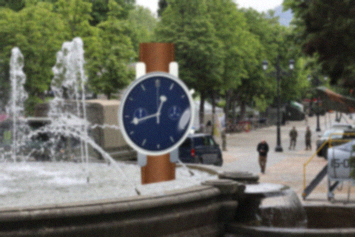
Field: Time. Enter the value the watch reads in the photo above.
12:43
